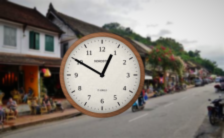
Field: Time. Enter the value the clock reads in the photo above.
12:50
